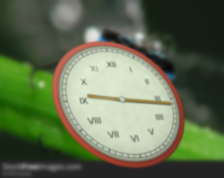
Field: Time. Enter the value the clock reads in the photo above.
9:16
